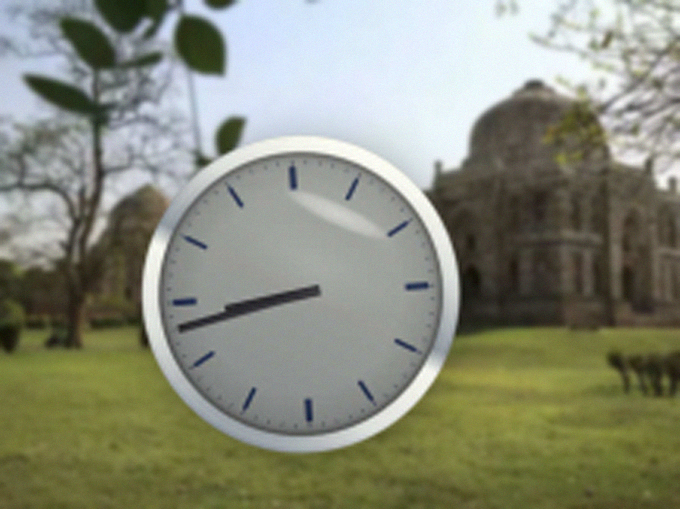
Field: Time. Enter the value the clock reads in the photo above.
8:43
